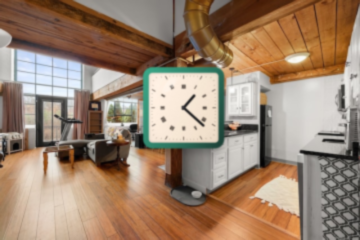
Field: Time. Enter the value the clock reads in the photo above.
1:22
